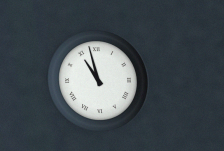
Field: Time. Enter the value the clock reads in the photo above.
10:58
